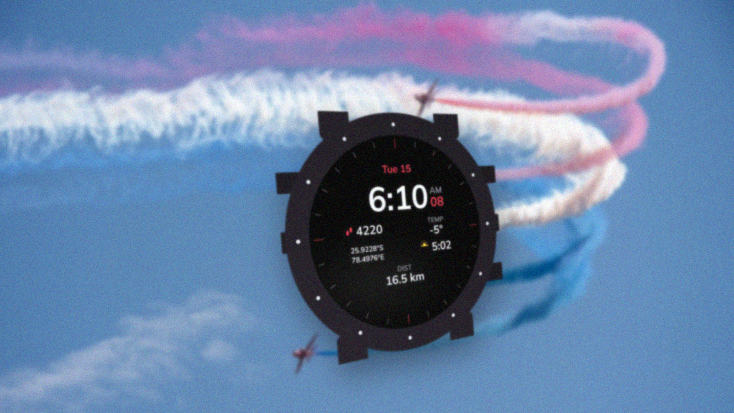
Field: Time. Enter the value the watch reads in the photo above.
6:10:08
